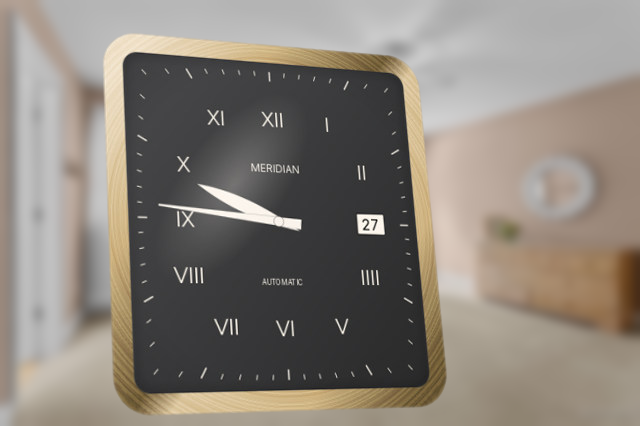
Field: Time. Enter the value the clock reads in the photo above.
9:46
